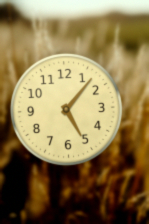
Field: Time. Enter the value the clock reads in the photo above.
5:07
